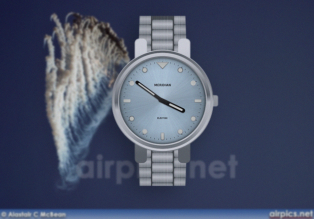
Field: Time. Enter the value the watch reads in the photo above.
3:51
